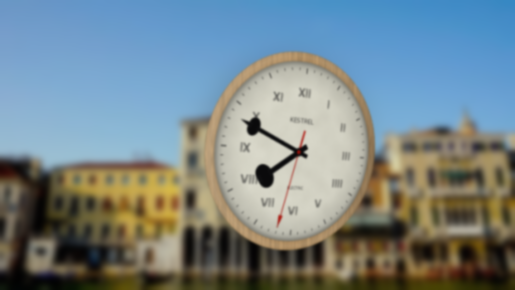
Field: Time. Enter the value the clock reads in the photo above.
7:48:32
